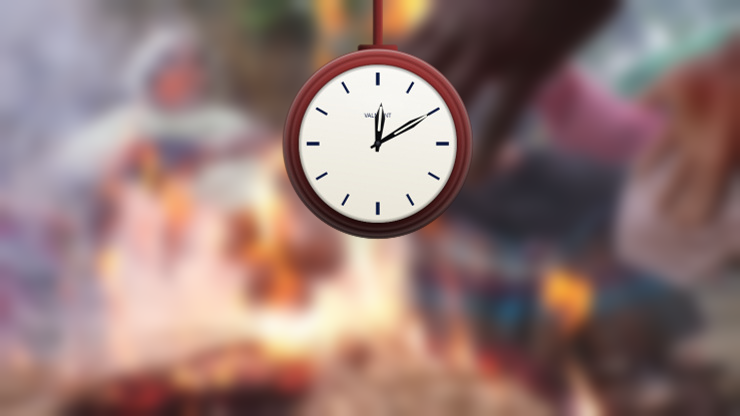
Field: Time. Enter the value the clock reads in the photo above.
12:10
